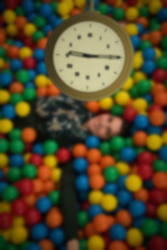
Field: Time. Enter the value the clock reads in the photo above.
9:15
